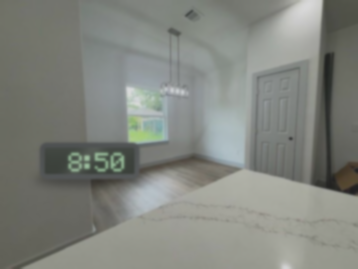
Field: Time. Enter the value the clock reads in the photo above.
8:50
